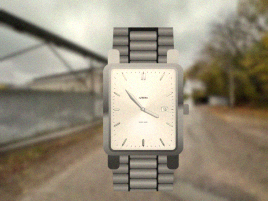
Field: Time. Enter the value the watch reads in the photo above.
3:53
